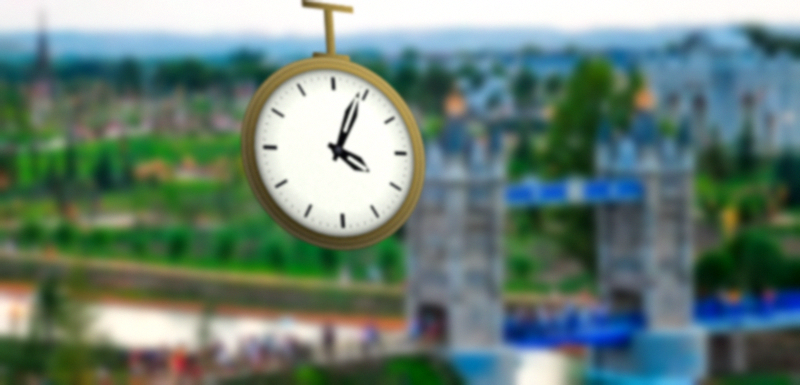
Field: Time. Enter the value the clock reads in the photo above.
4:04
